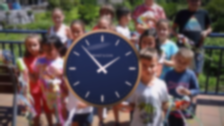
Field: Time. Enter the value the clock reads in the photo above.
1:53
